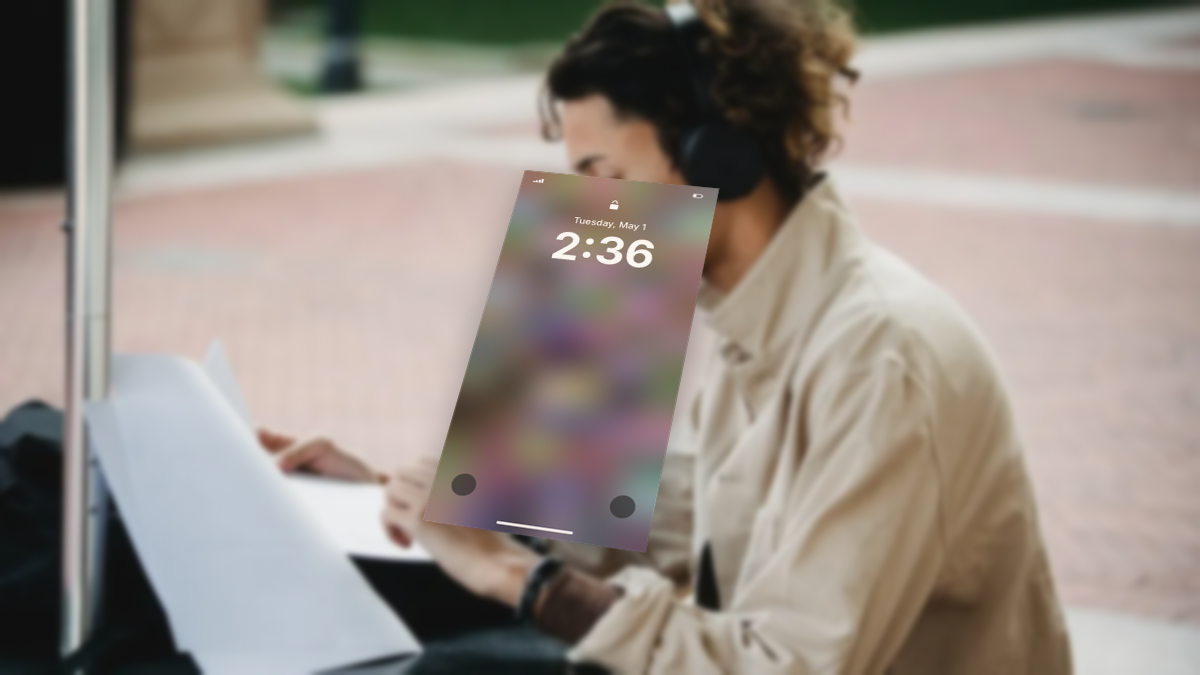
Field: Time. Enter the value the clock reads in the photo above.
2:36
